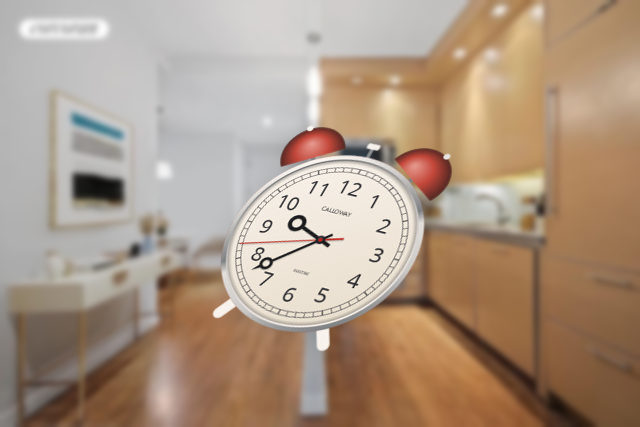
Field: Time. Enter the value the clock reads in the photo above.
9:37:42
